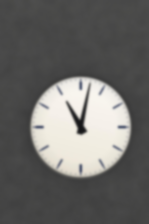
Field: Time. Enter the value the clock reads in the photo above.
11:02
